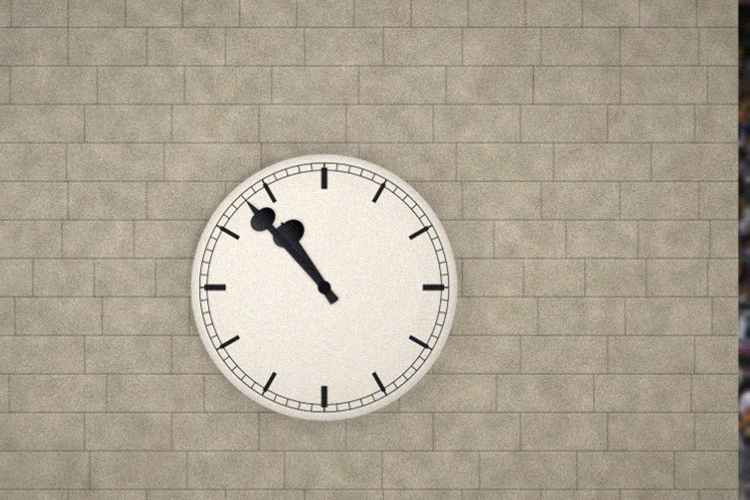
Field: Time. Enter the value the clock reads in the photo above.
10:53
